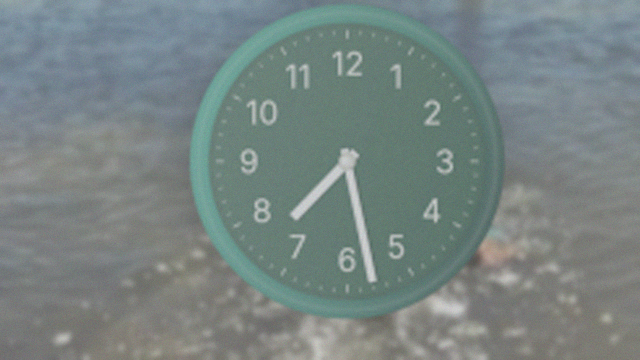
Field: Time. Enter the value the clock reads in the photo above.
7:28
